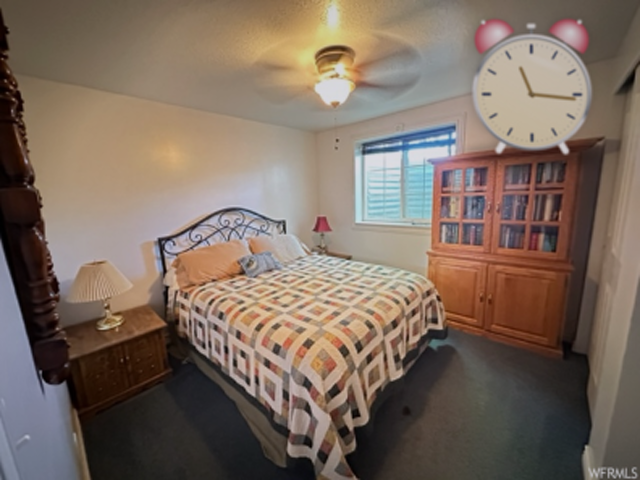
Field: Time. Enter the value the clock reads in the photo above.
11:16
